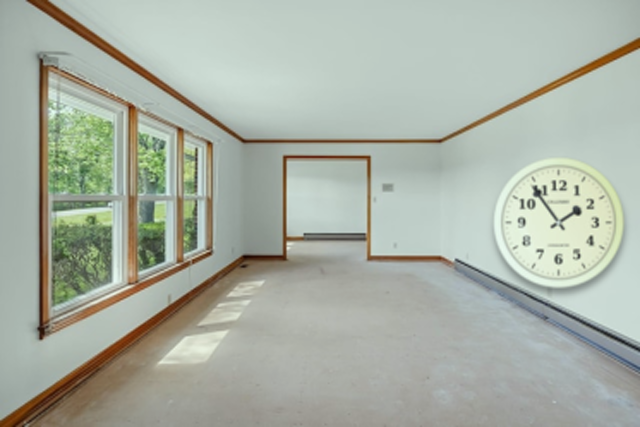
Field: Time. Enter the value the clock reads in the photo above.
1:54
